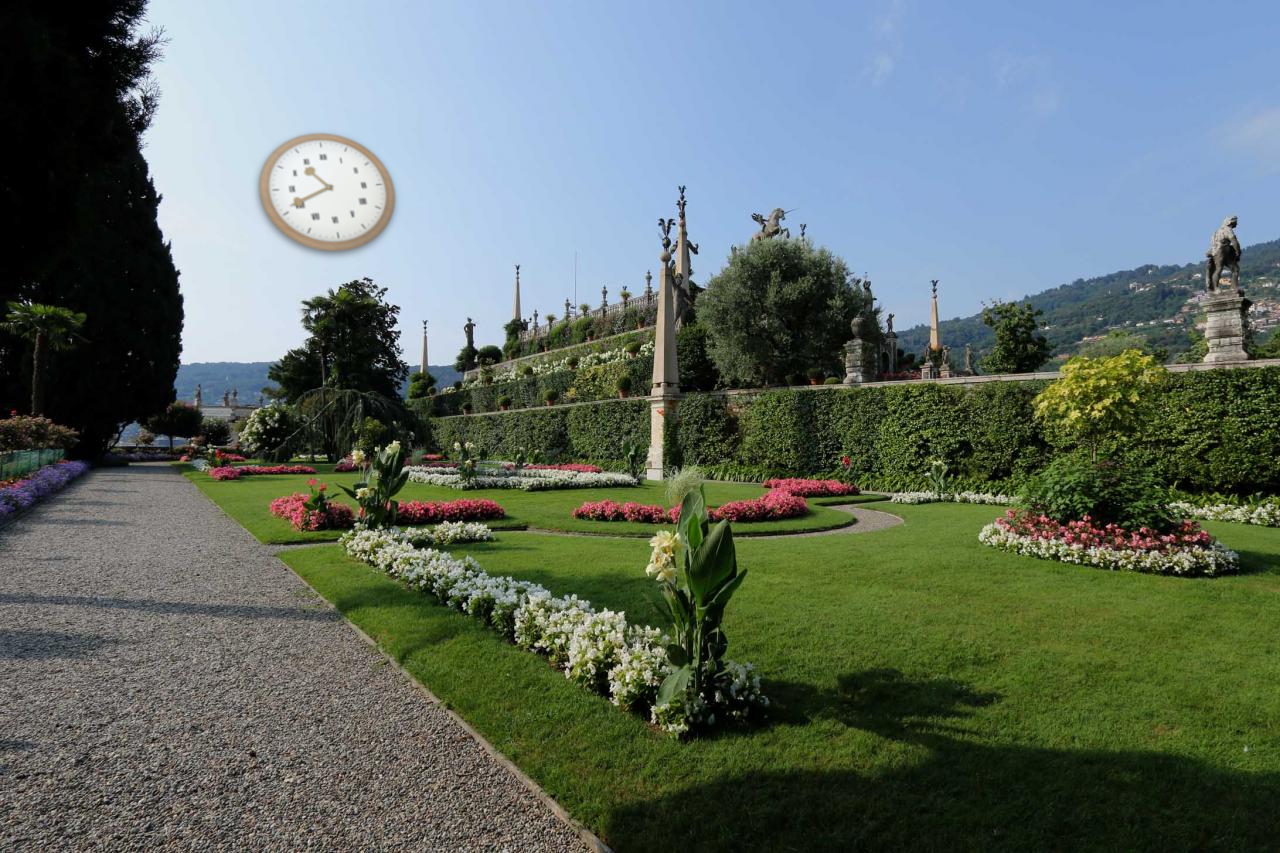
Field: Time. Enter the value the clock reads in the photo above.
10:41
